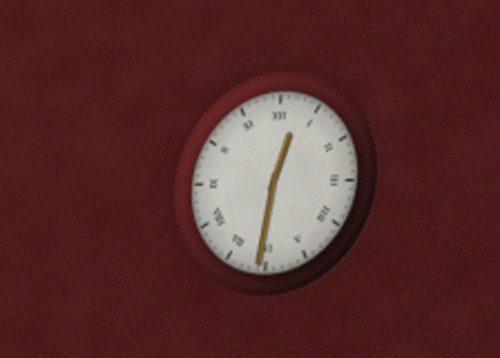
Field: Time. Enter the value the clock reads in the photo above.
12:31
